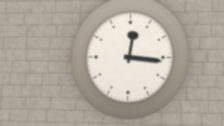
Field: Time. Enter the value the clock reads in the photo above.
12:16
